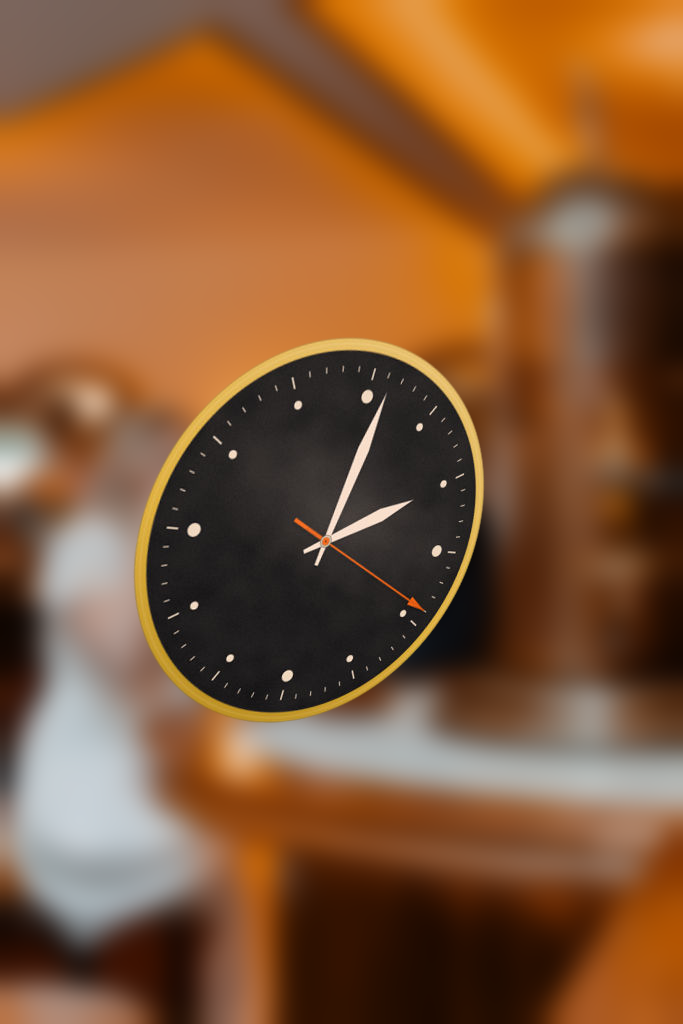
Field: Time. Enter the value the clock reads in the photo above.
2:01:19
